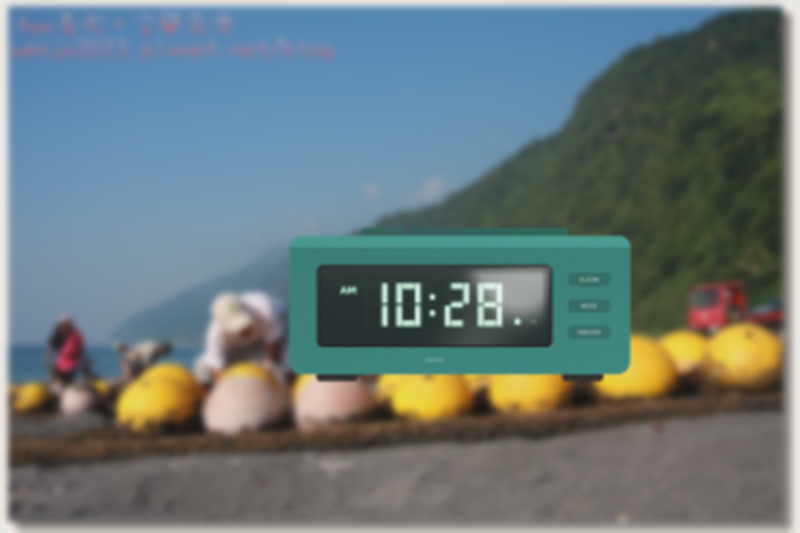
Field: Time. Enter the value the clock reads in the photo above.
10:28
